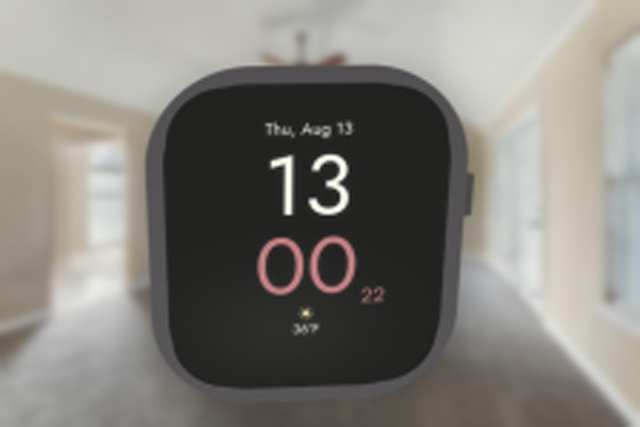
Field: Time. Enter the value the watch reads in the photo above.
13:00:22
